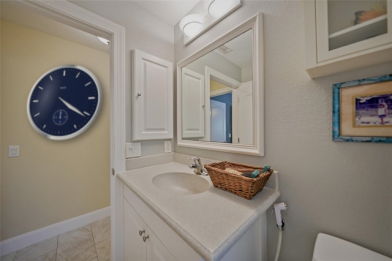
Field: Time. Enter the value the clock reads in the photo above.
4:21
